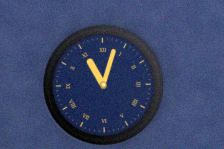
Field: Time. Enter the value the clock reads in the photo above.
11:03
